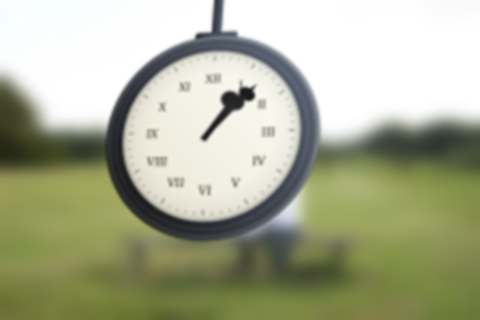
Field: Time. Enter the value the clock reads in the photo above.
1:07
